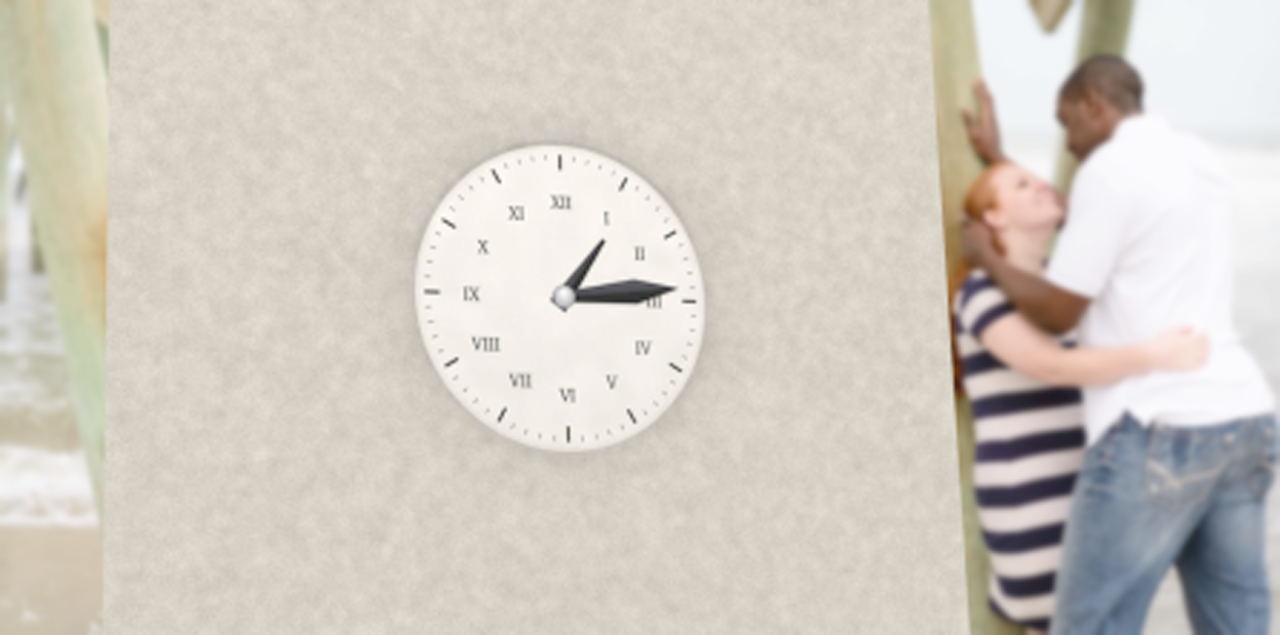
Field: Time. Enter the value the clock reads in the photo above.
1:14
